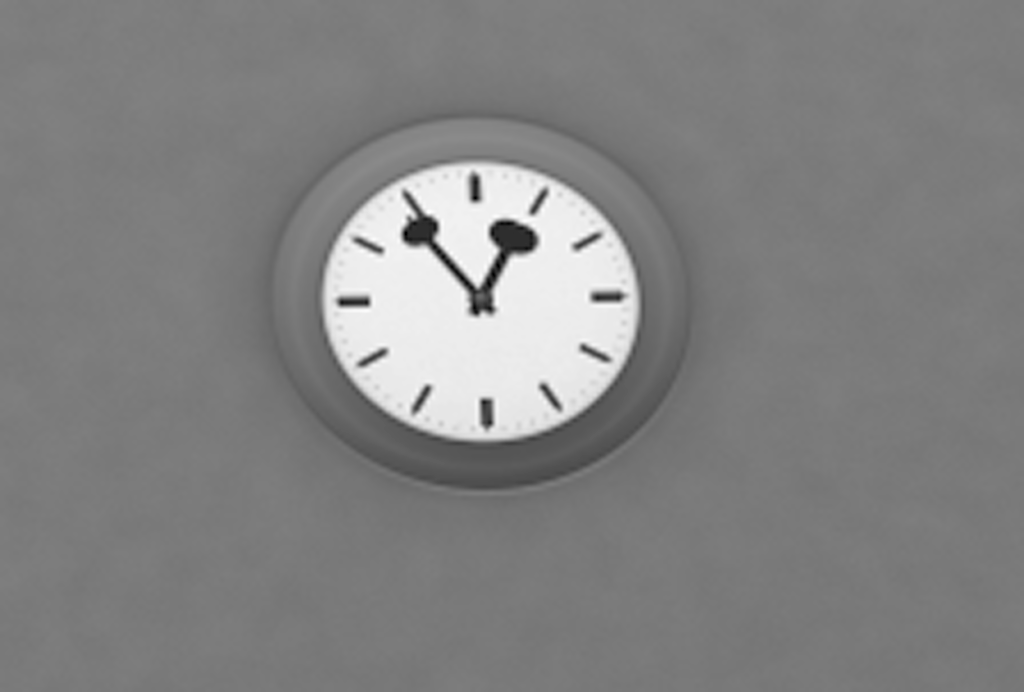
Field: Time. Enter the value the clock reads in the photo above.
12:54
